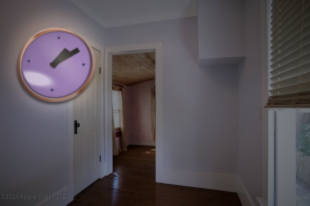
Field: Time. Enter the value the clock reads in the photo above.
1:09
